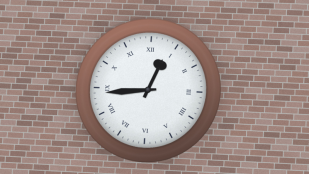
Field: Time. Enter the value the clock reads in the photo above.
12:44
